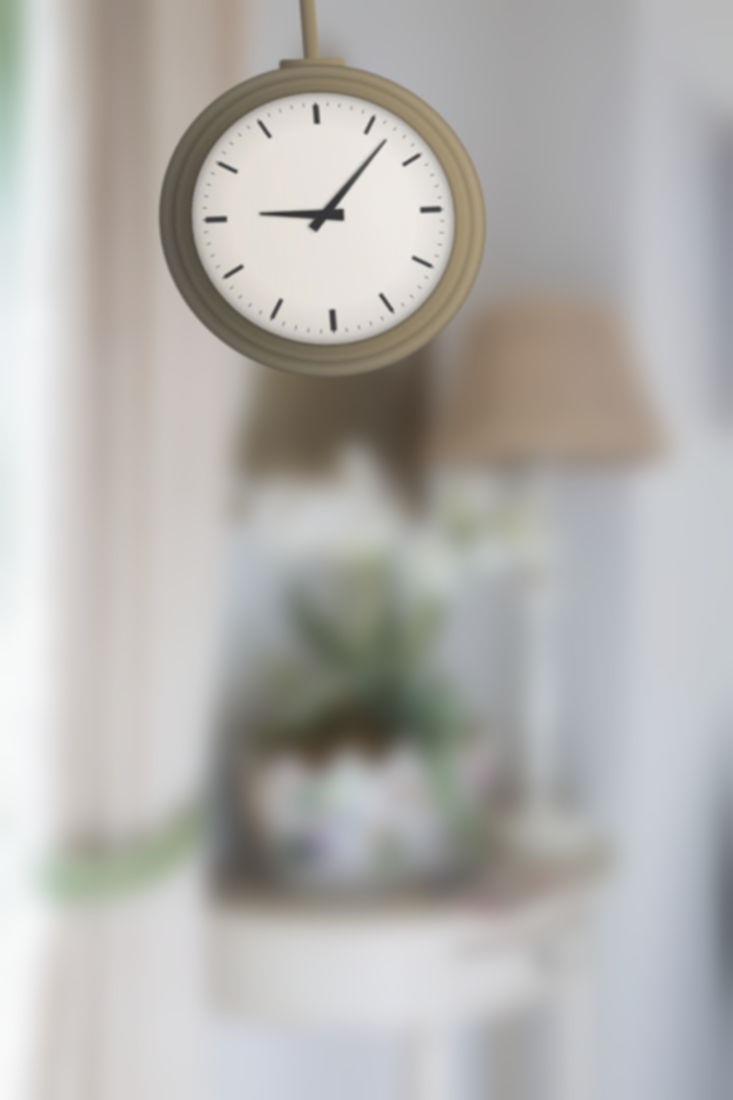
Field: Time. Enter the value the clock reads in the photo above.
9:07
